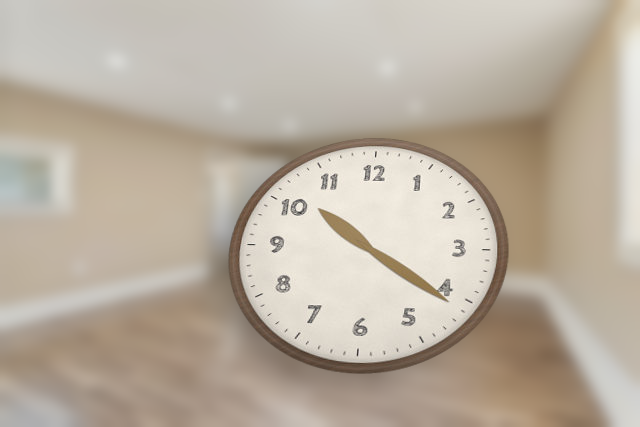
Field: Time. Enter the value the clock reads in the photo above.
10:21
